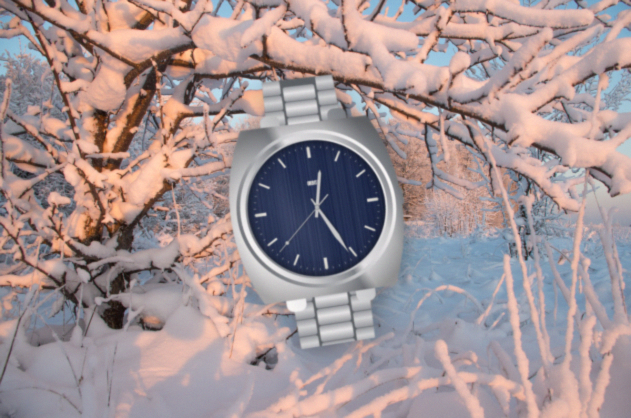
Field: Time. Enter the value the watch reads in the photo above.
12:25:38
